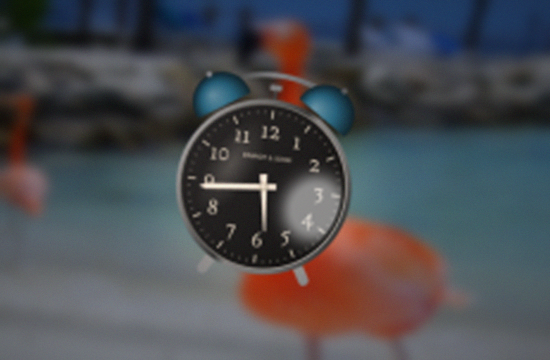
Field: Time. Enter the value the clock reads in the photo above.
5:44
